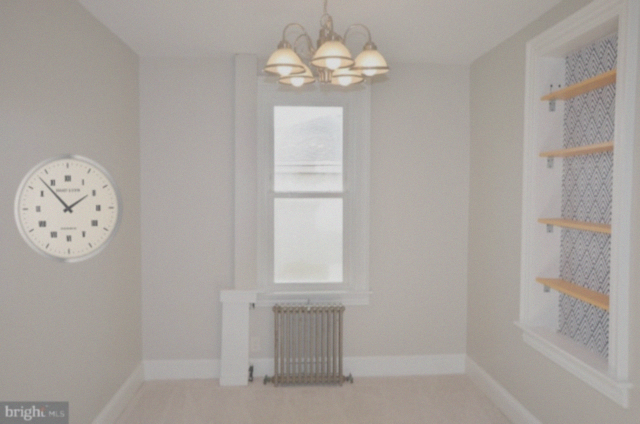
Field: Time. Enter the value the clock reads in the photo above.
1:53
